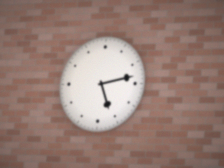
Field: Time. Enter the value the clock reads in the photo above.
5:13
